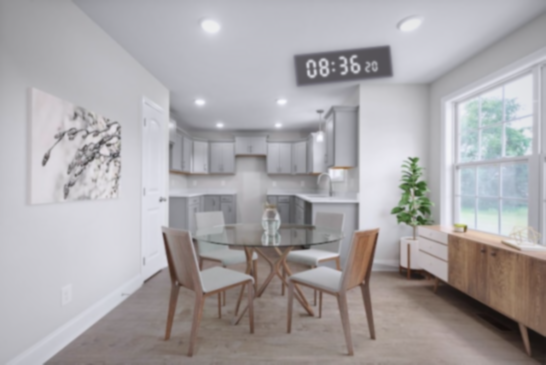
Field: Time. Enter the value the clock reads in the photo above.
8:36
